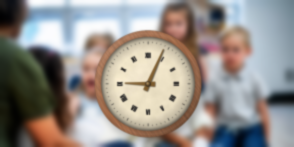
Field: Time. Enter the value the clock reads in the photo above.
9:04
